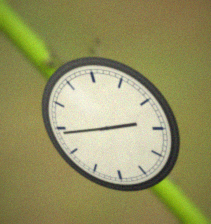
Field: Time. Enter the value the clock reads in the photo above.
2:44
